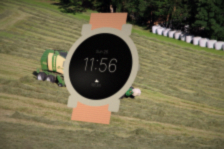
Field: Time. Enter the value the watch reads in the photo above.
11:56
